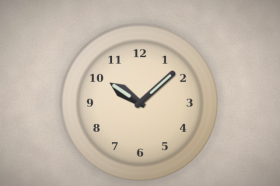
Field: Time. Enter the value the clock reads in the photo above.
10:08
